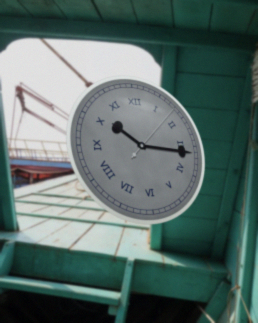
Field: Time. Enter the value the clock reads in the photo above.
10:16:08
